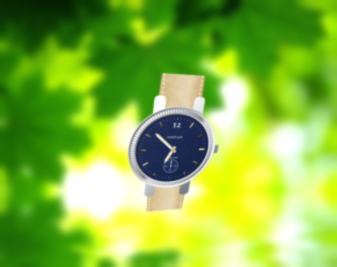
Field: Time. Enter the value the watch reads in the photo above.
6:52
